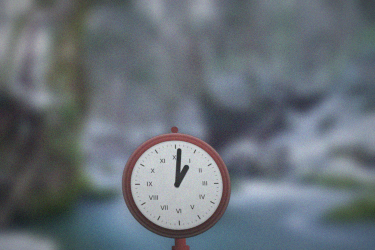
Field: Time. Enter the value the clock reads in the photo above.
1:01
